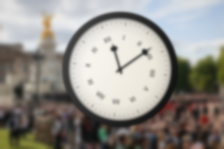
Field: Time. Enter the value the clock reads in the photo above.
12:13
